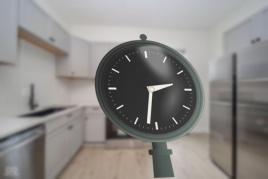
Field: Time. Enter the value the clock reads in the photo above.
2:32
